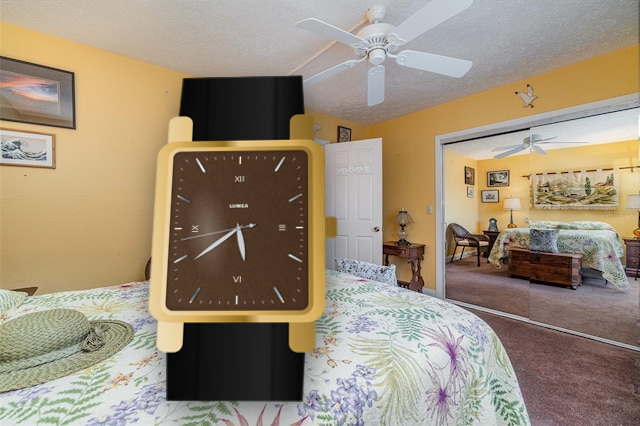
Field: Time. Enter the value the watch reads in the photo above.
5:38:43
